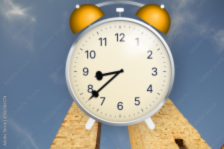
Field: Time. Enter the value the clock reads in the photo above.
8:38
